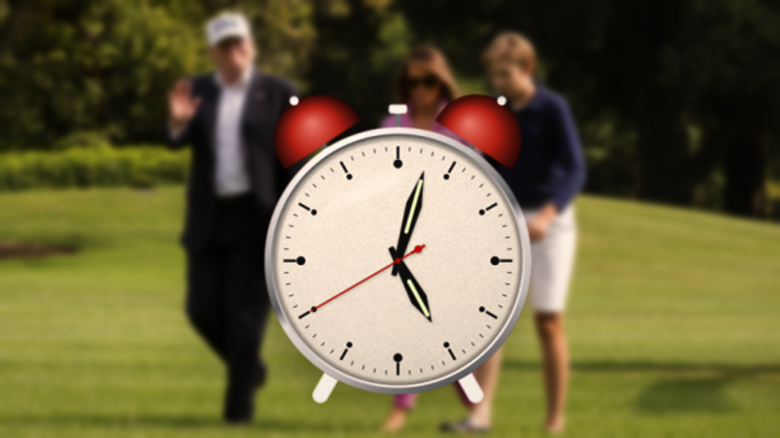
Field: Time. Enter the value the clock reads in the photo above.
5:02:40
